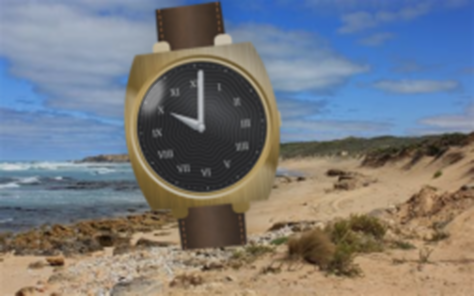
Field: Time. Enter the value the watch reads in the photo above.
10:01
